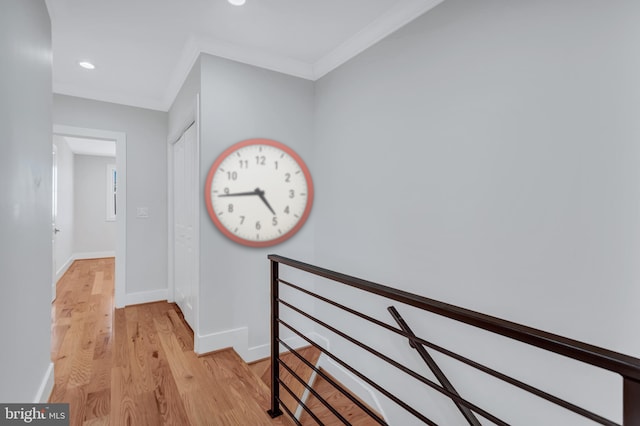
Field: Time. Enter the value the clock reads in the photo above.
4:44
